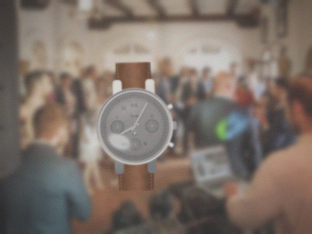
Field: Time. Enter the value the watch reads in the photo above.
8:05
